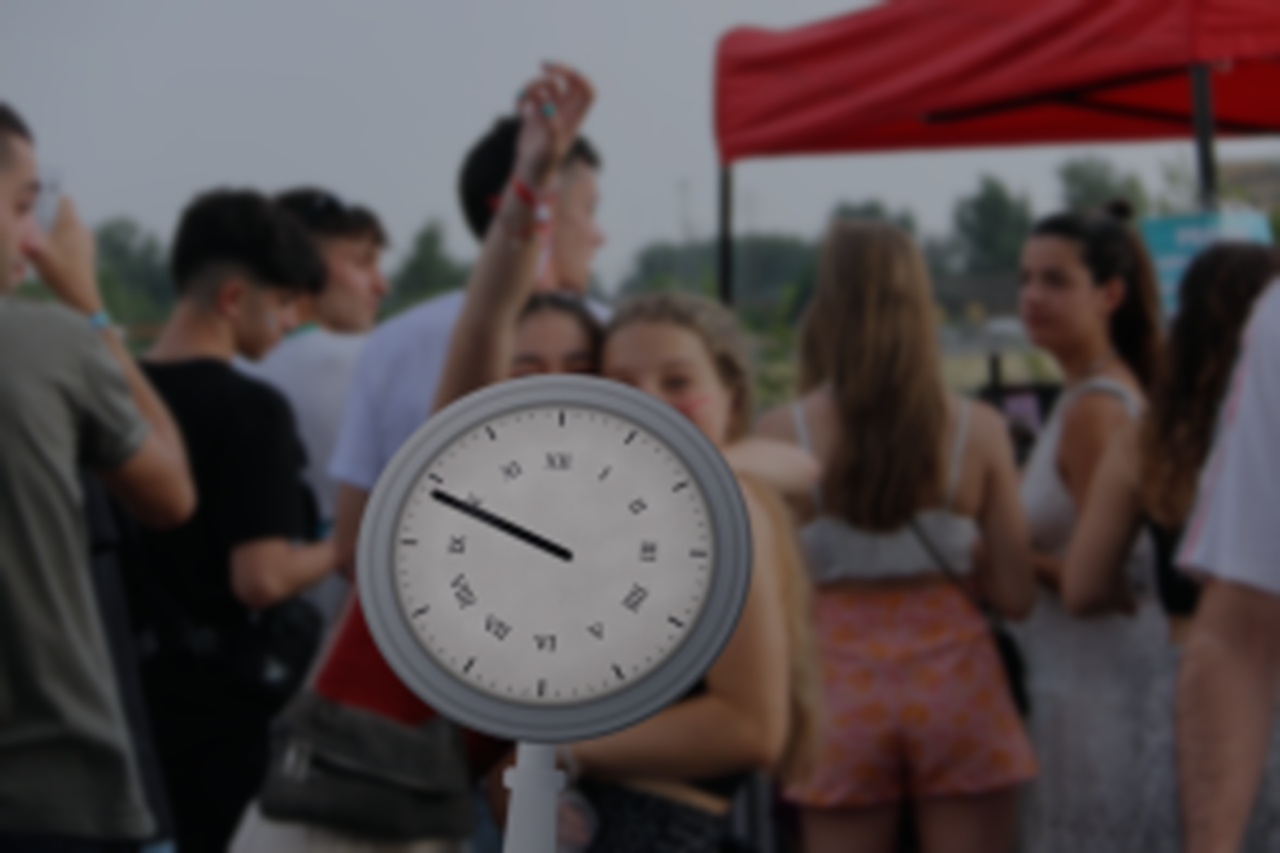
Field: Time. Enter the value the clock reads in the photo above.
9:49
